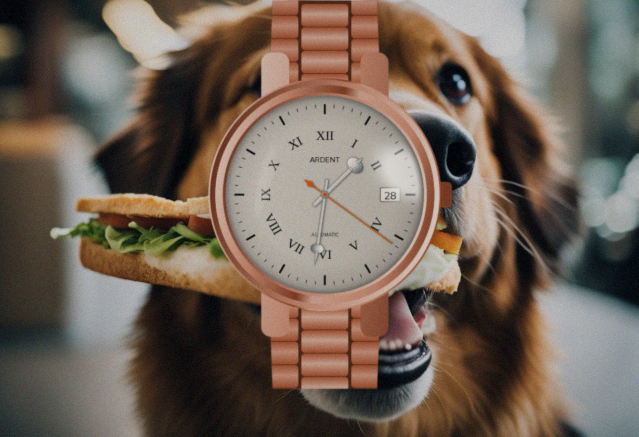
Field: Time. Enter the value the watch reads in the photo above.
1:31:21
